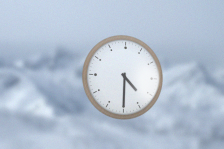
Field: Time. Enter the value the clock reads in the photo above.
4:30
